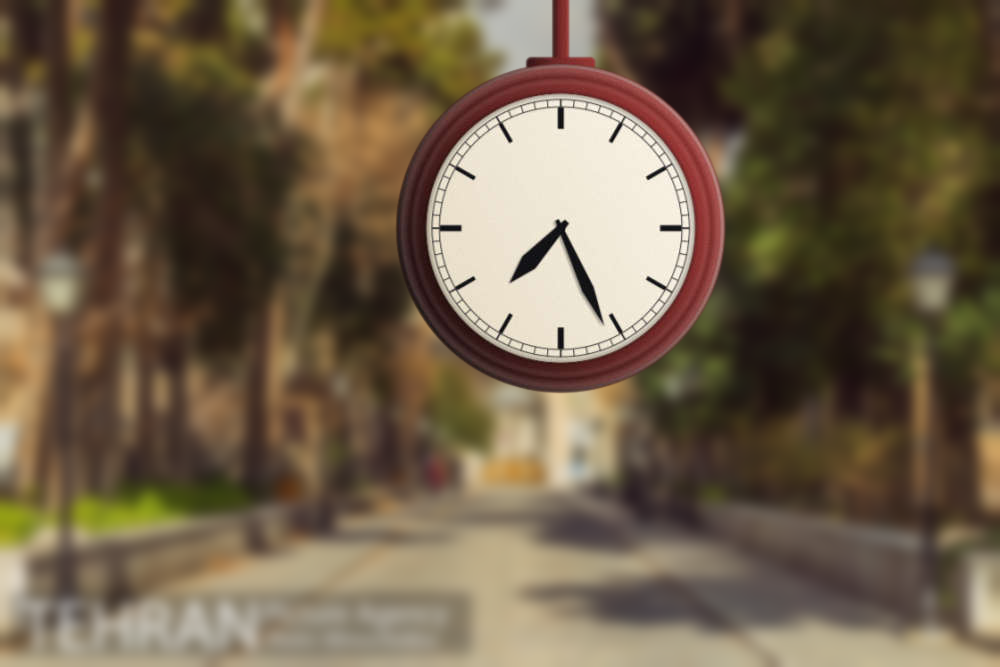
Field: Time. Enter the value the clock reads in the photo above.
7:26
